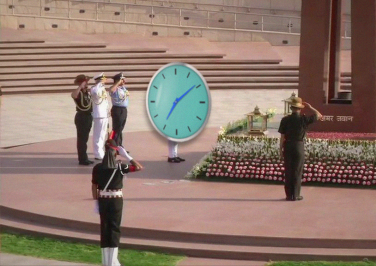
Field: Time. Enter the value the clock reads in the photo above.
7:09
